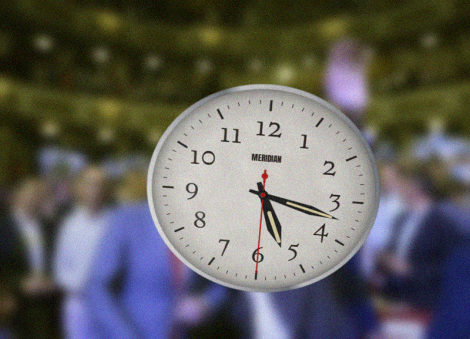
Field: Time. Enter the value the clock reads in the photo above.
5:17:30
